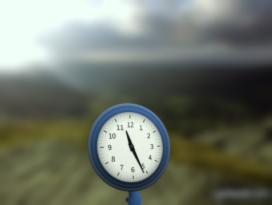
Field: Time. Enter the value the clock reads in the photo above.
11:26
